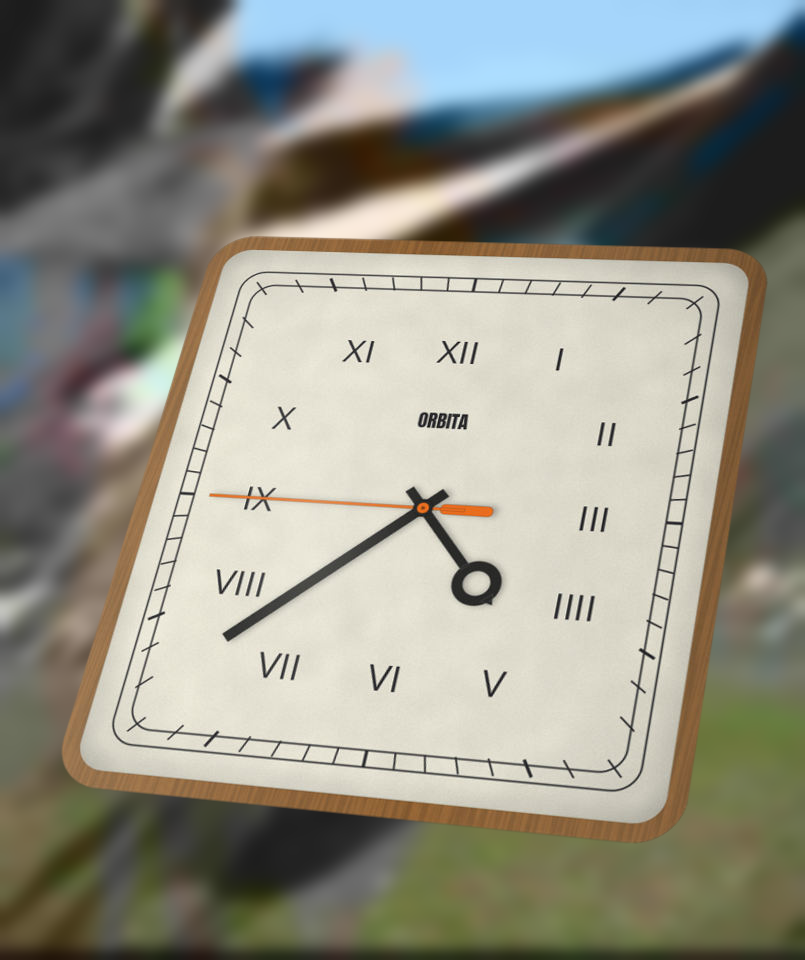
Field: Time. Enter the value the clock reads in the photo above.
4:37:45
